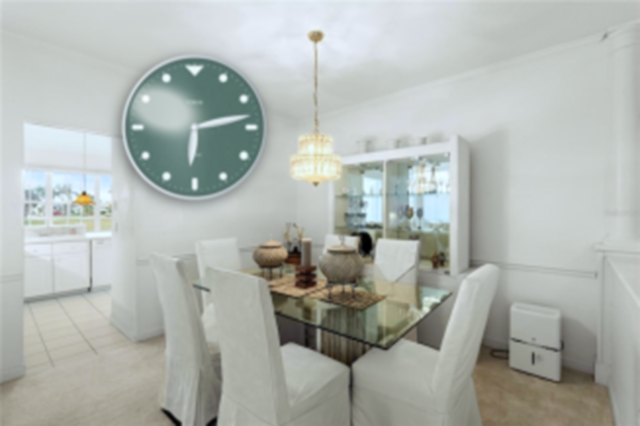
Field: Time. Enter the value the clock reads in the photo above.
6:13
